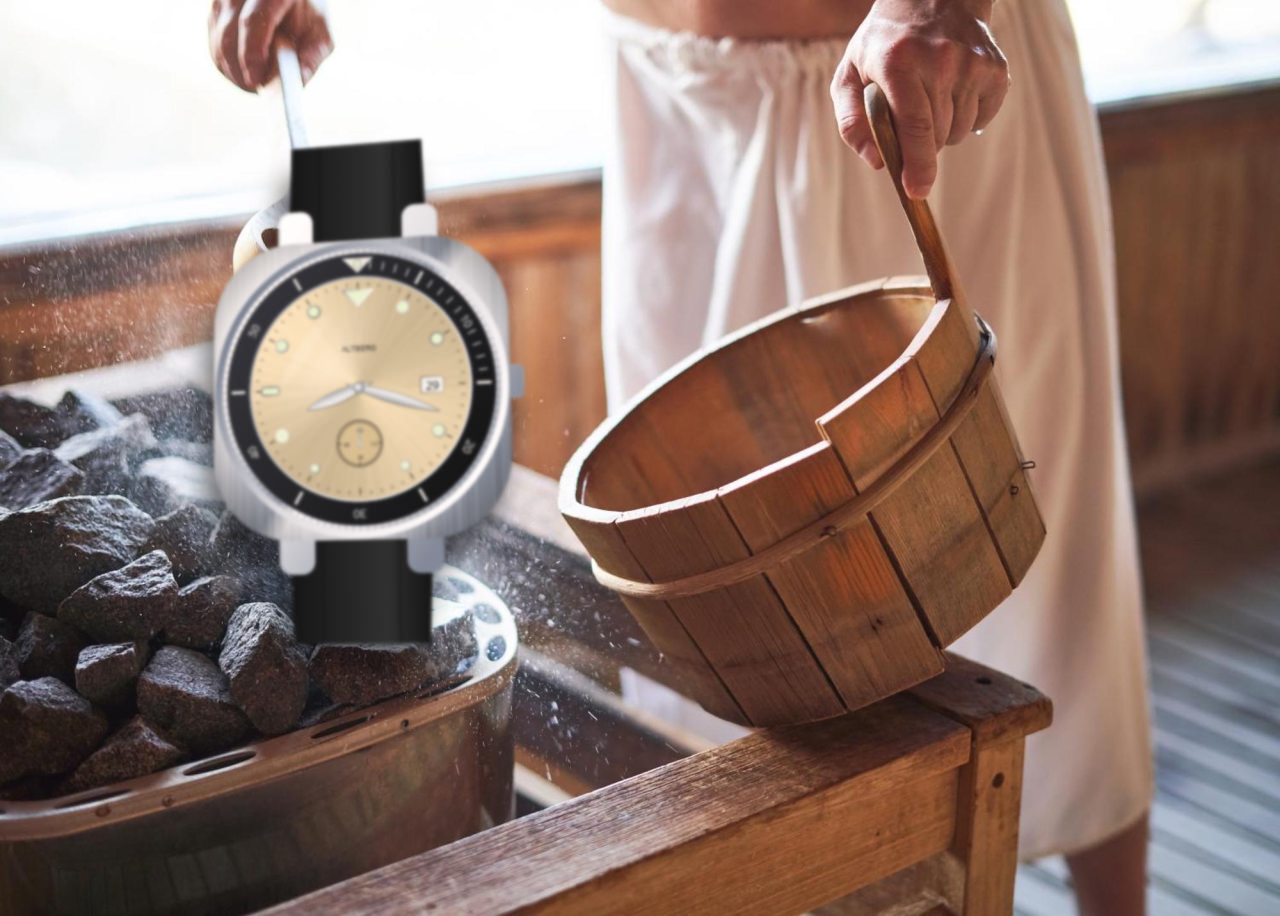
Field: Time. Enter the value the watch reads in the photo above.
8:18
